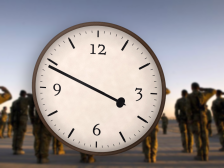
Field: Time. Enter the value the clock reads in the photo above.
3:49
